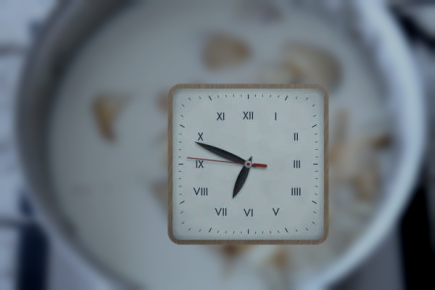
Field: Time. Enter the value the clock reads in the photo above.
6:48:46
